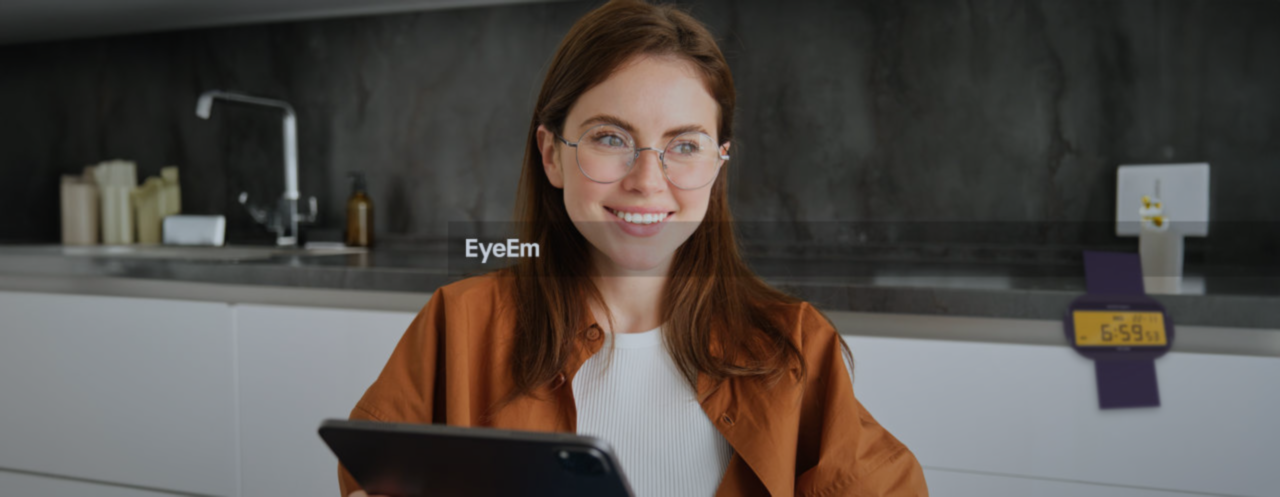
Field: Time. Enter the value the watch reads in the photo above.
6:59
